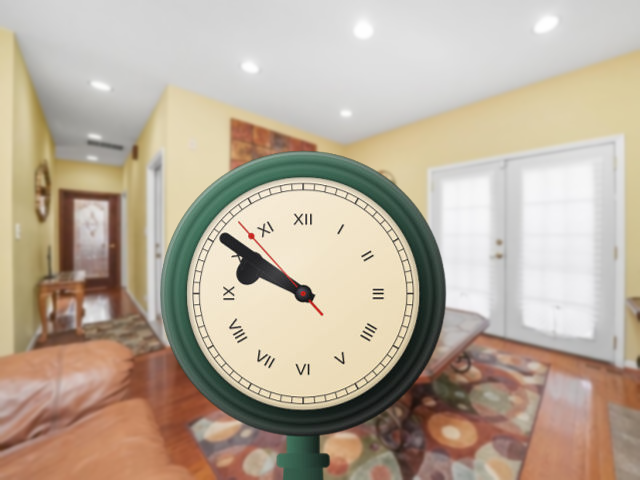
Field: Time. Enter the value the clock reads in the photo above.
9:50:53
